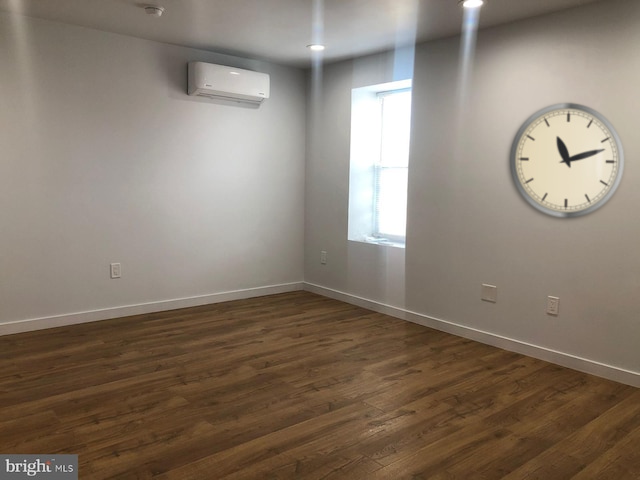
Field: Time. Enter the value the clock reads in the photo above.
11:12
